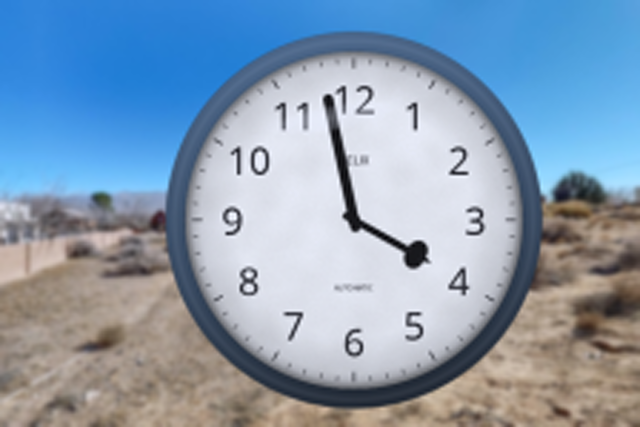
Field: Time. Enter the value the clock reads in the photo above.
3:58
